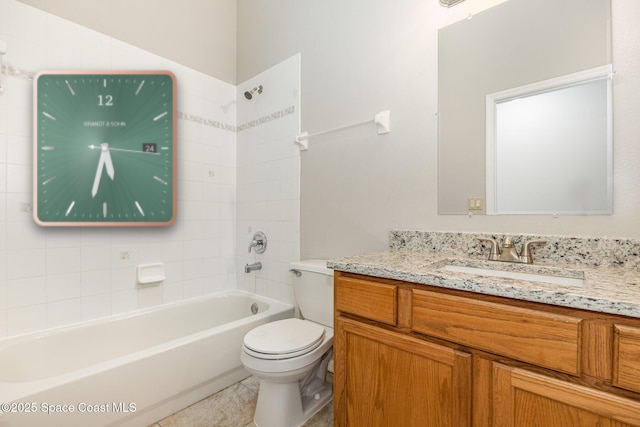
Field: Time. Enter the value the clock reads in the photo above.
5:32:16
